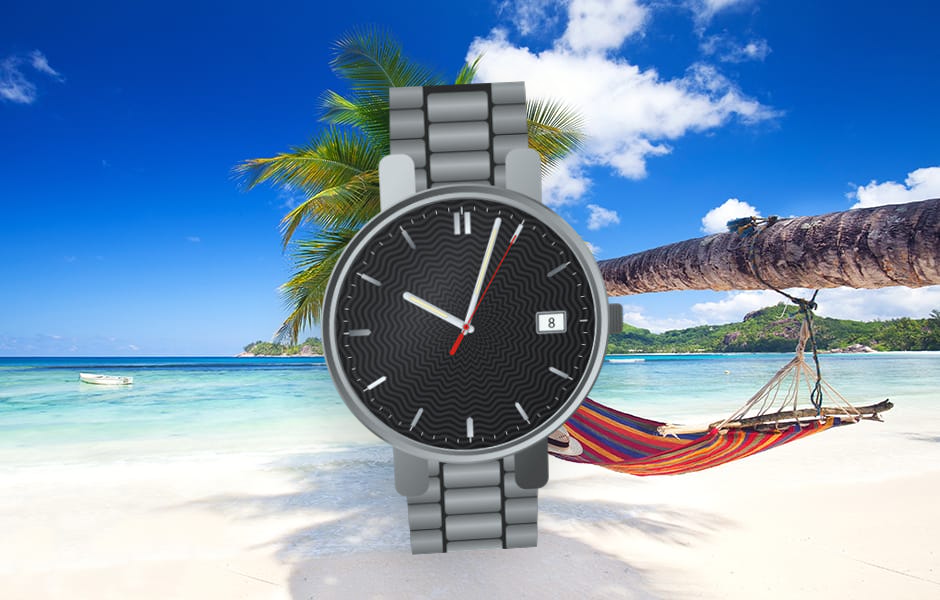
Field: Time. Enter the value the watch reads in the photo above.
10:03:05
